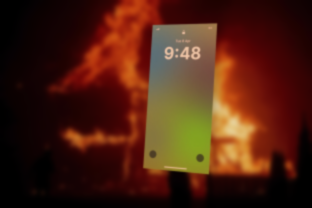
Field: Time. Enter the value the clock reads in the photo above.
9:48
